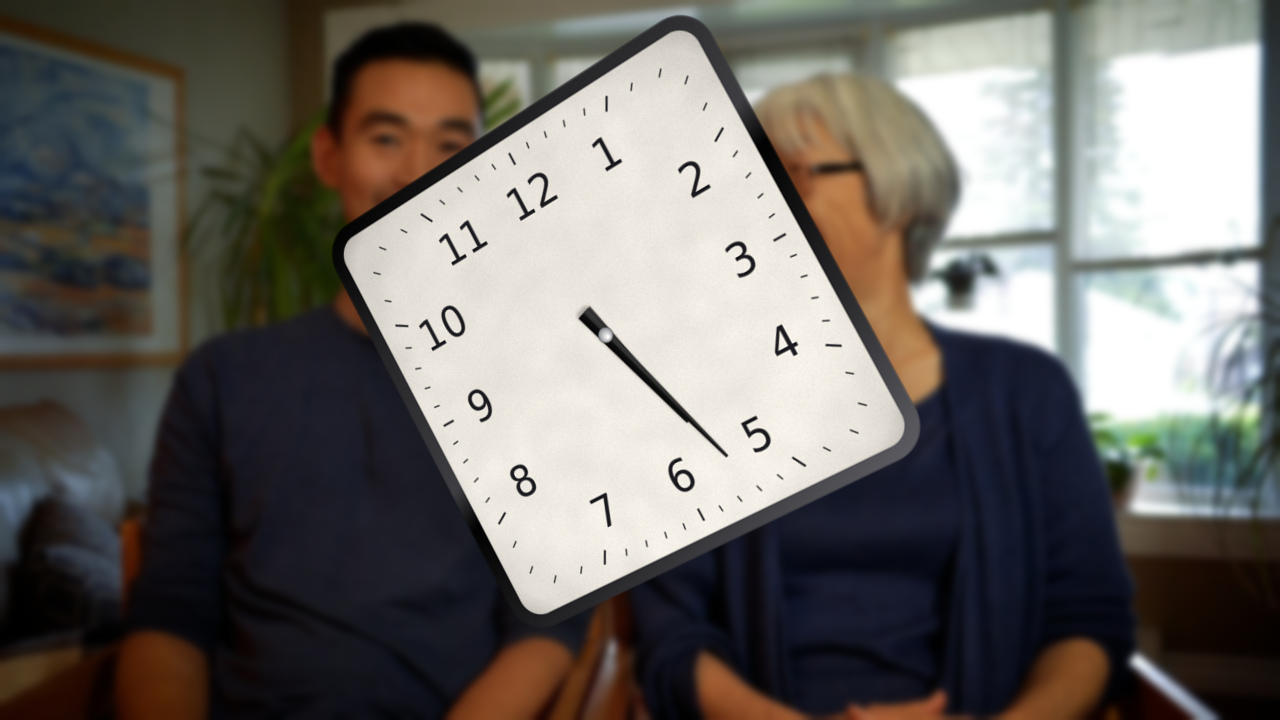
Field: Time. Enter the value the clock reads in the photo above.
5:27
